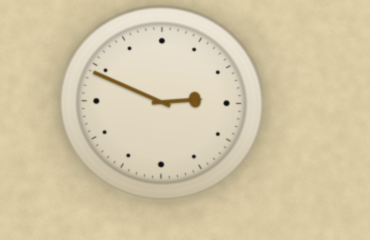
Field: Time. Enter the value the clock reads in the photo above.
2:49
